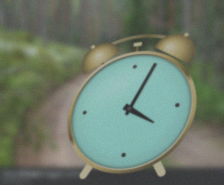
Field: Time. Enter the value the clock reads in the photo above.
4:04
